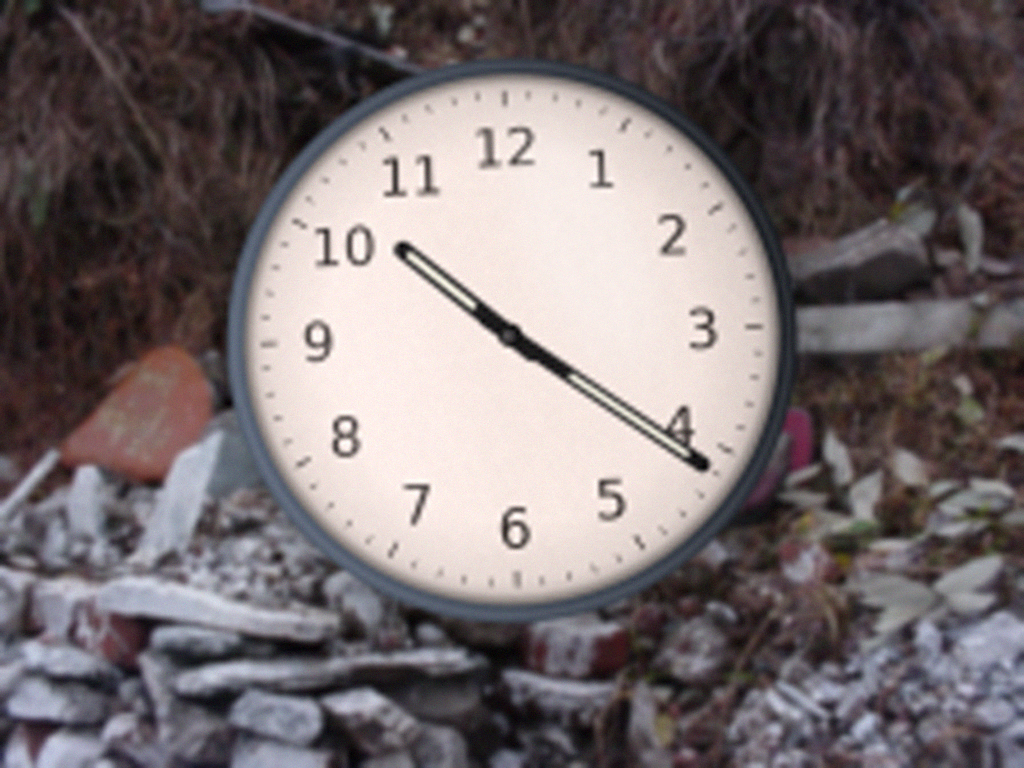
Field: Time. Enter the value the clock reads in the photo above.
10:21
